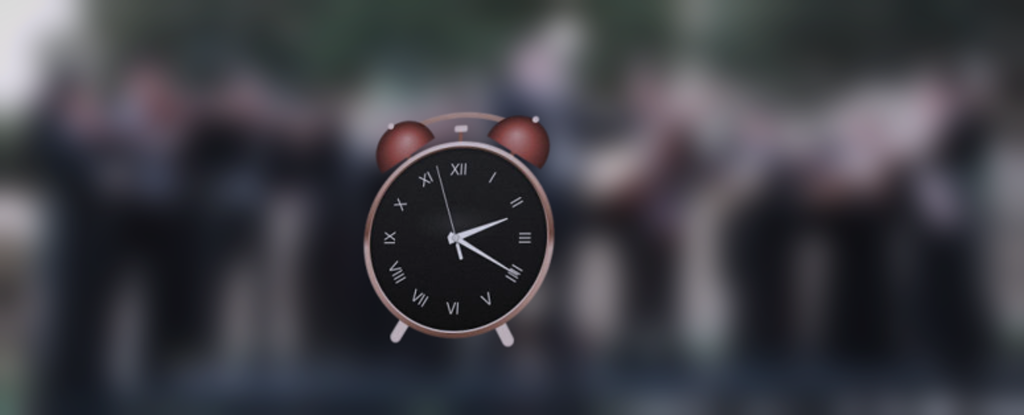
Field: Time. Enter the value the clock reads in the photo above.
2:19:57
